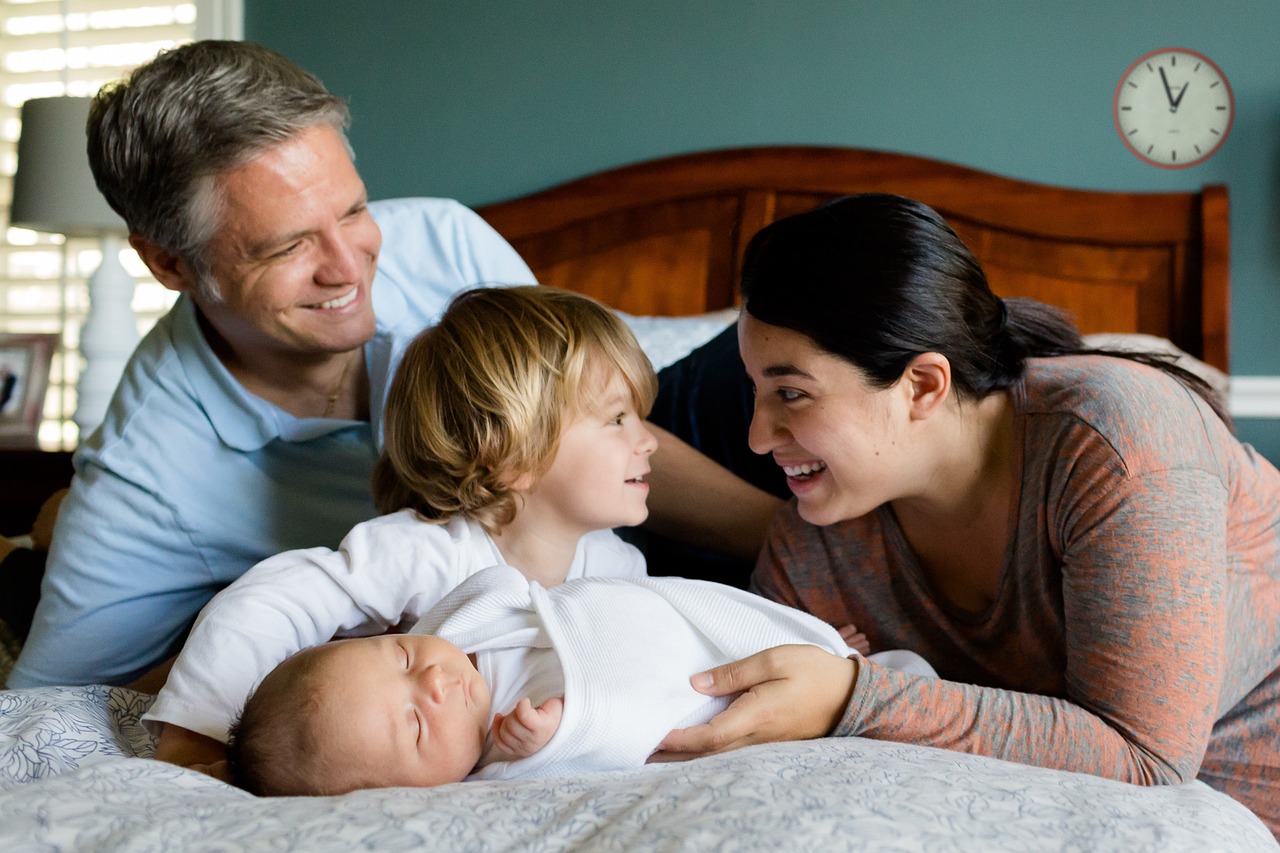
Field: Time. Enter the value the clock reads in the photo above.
12:57
